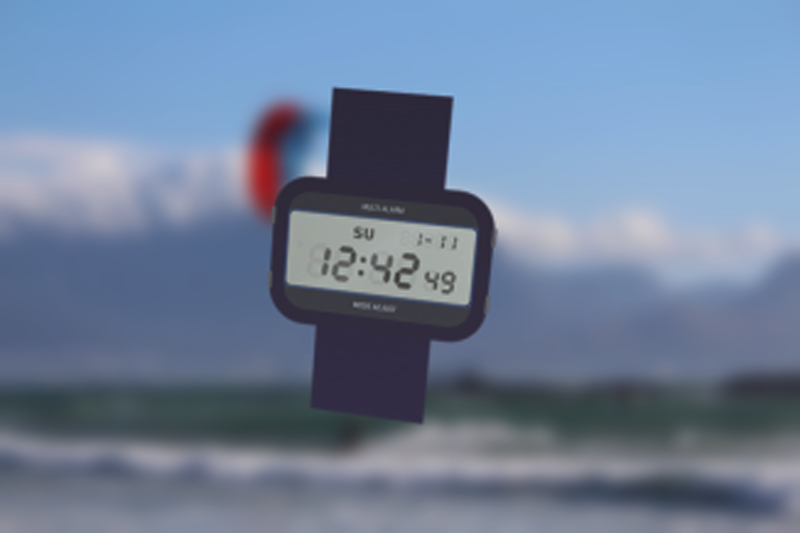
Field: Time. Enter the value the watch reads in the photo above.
12:42:49
